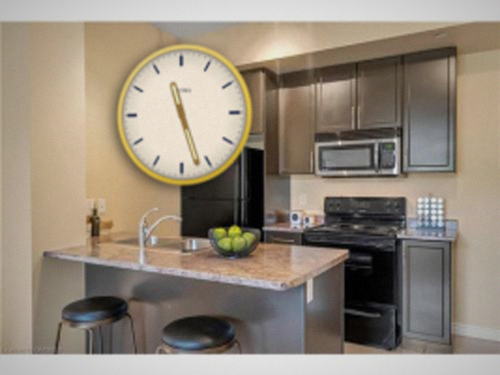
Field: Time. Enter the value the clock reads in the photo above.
11:27
